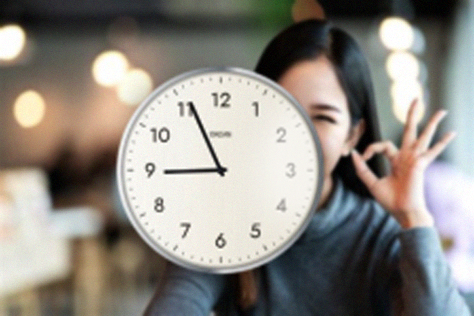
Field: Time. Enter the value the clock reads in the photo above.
8:56
